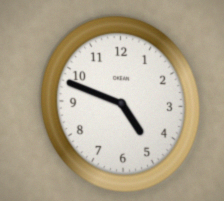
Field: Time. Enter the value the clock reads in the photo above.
4:48
